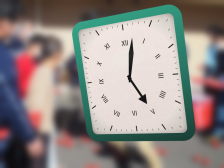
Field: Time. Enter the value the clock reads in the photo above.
5:02
